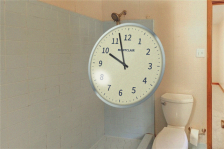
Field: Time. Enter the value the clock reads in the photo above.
9:57
